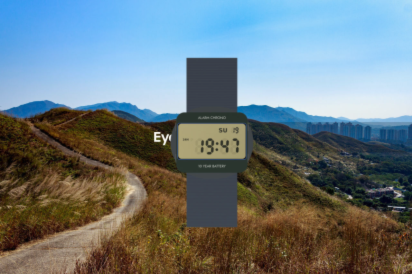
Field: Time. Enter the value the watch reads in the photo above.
19:47
